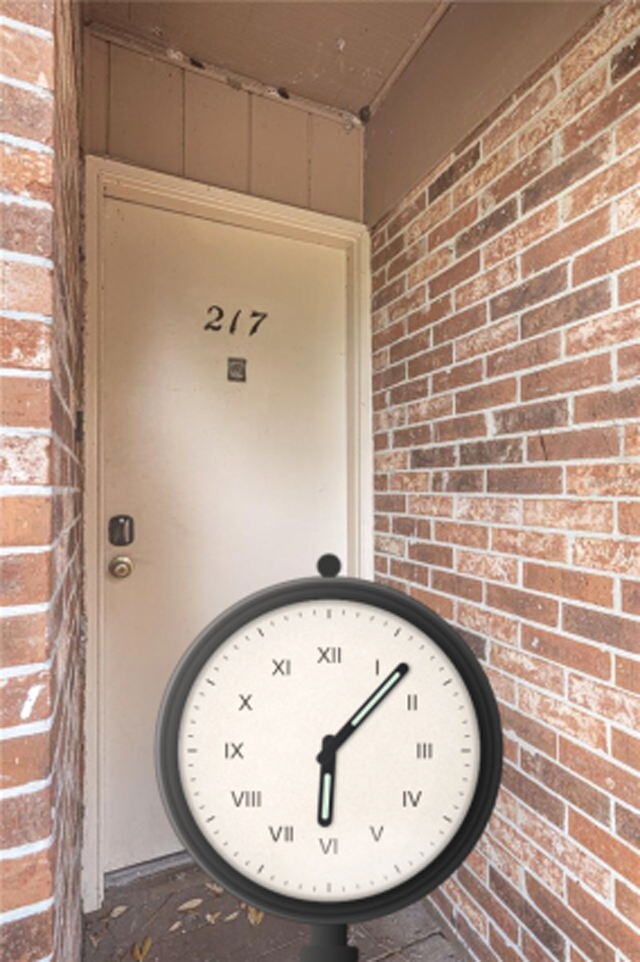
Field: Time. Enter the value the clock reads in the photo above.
6:07
